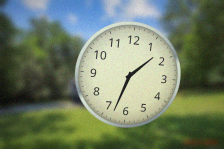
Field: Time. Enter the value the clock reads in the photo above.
1:33
